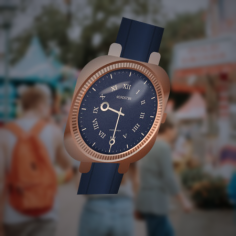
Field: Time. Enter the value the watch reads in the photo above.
9:30
